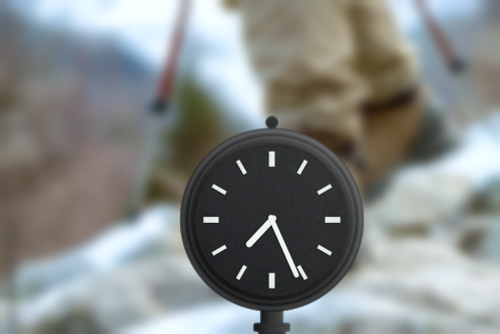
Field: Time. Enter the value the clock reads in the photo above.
7:26
